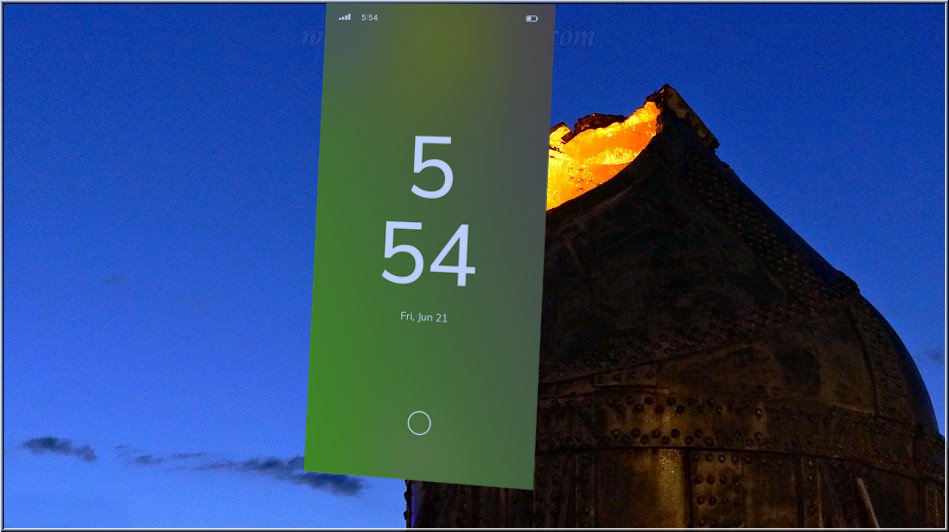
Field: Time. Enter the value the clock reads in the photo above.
5:54
